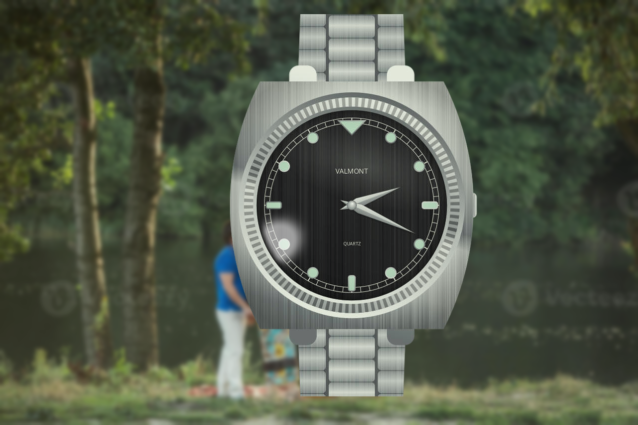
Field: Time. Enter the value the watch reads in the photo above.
2:19
